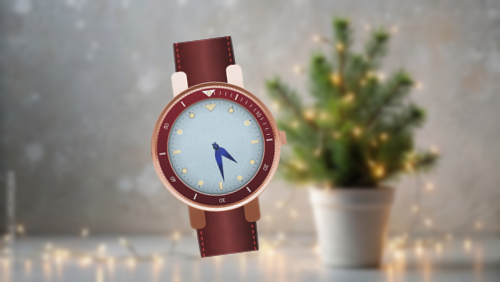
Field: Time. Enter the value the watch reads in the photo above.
4:29
